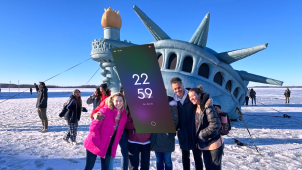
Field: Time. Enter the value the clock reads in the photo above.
22:59
